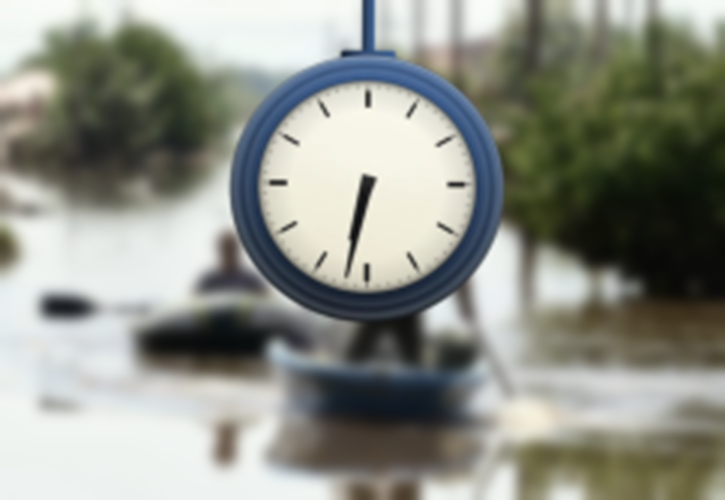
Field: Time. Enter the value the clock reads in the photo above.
6:32
